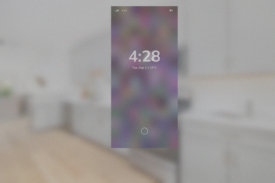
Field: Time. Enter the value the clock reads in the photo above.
4:28
